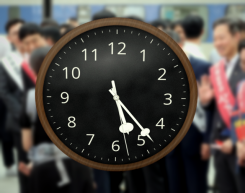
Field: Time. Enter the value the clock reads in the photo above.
5:23:28
